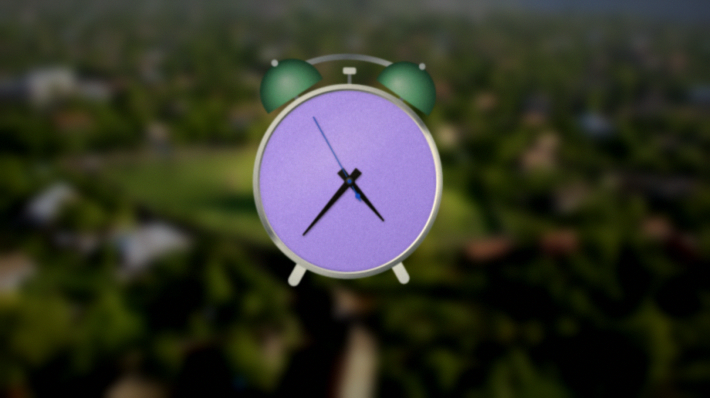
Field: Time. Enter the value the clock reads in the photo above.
4:36:55
